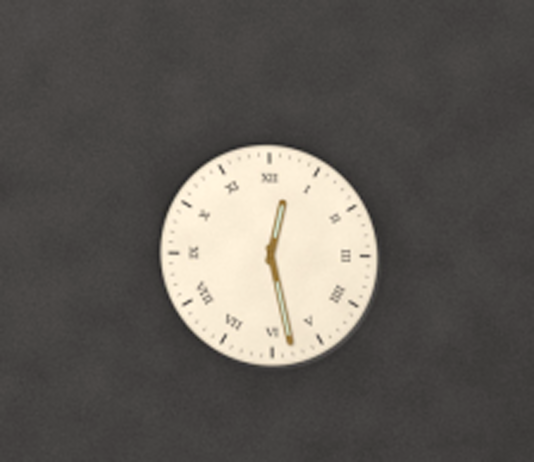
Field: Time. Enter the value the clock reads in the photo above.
12:28
